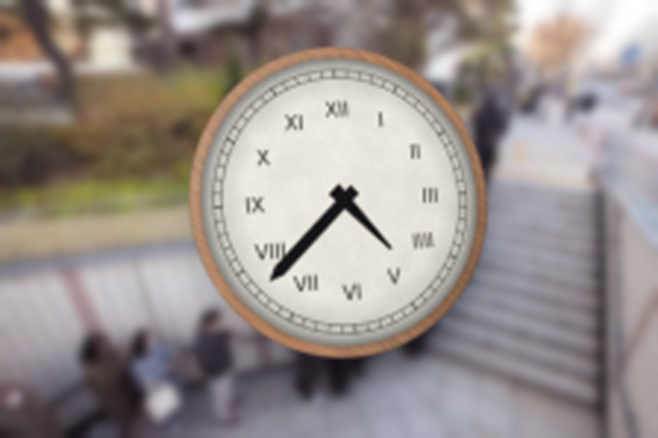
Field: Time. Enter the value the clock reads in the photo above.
4:38
